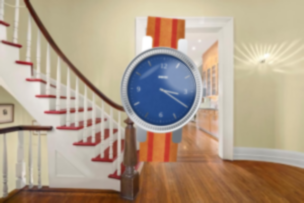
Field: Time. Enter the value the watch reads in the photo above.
3:20
